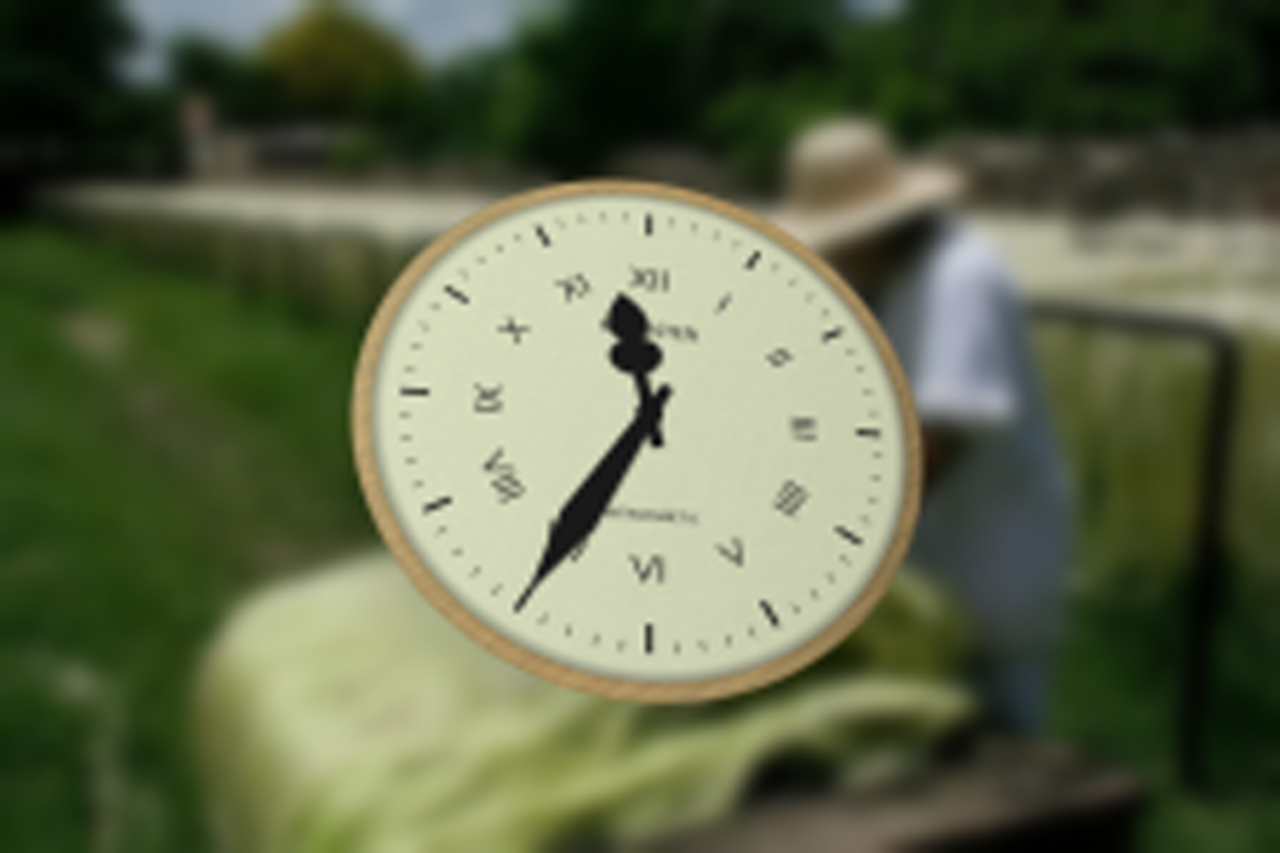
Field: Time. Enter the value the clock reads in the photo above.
11:35
